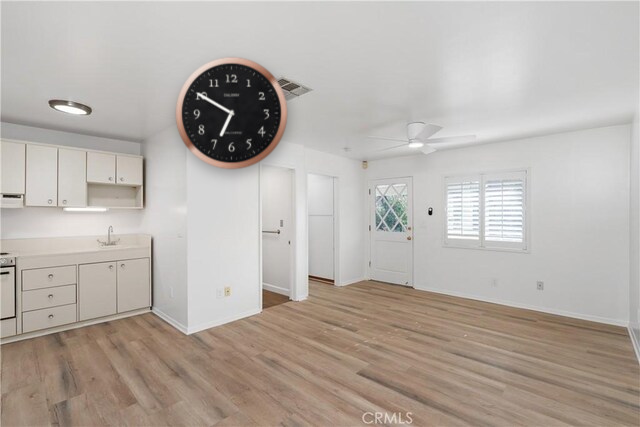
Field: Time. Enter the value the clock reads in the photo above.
6:50
